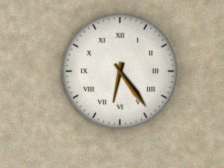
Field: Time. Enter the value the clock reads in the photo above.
6:24
